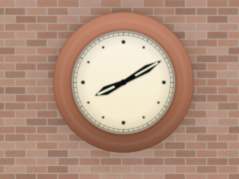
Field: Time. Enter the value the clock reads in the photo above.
8:10
